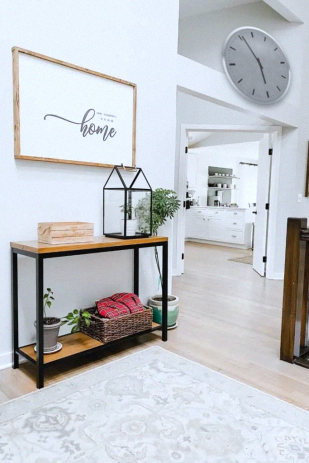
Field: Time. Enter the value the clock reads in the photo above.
5:56
